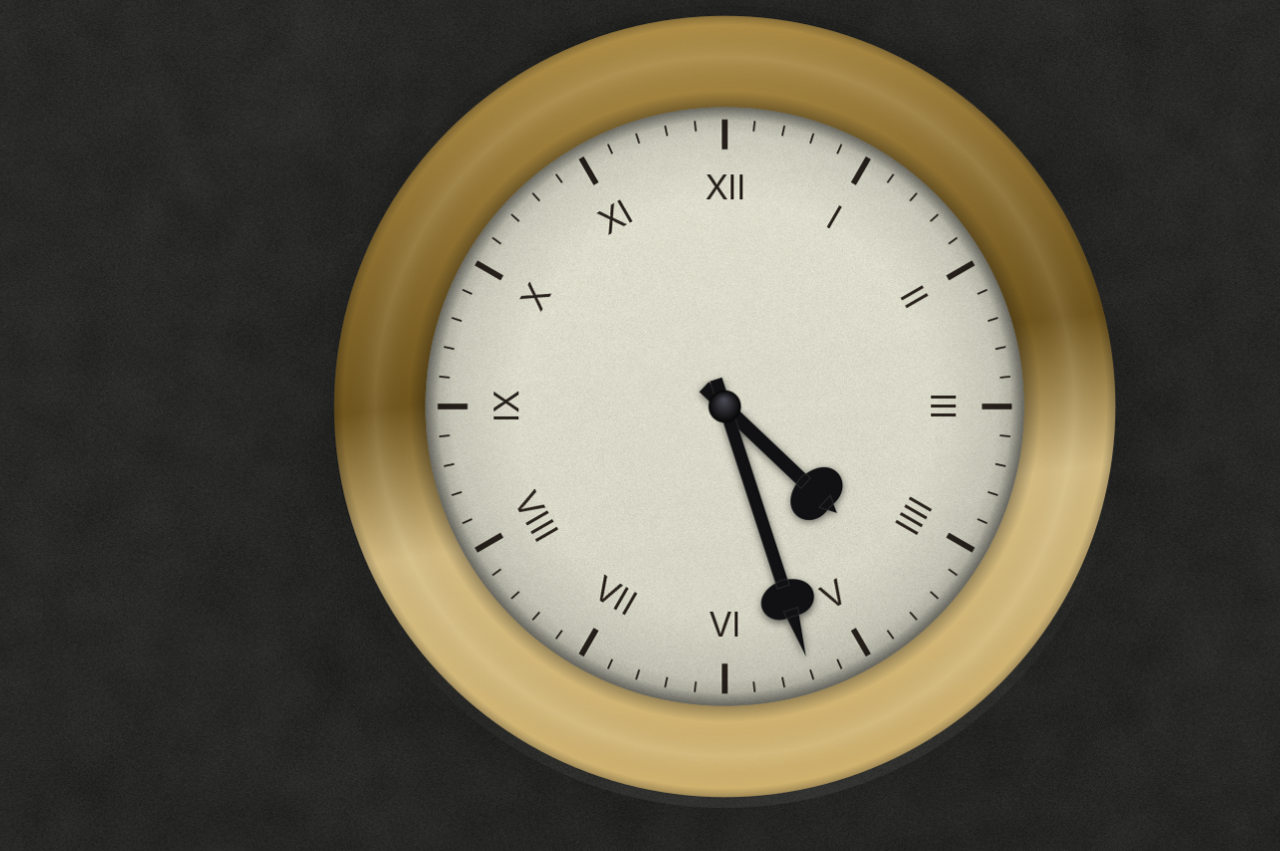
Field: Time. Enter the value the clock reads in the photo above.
4:27
